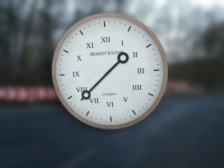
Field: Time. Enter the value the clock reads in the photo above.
1:38
